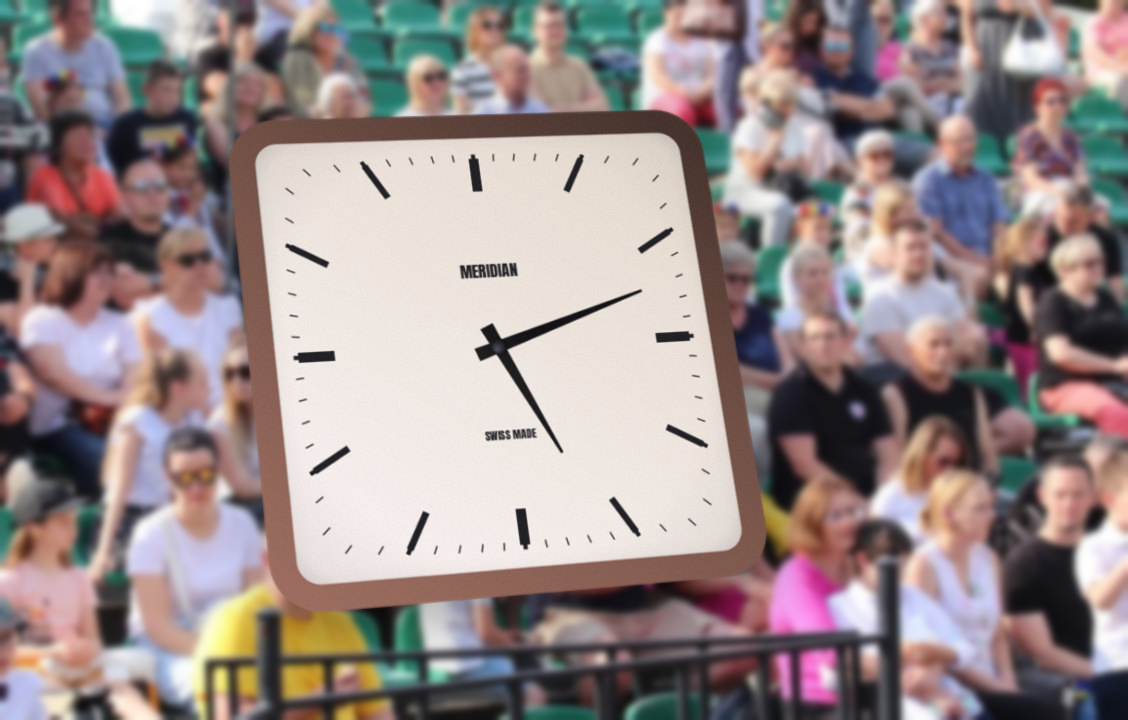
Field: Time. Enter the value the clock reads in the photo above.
5:12
